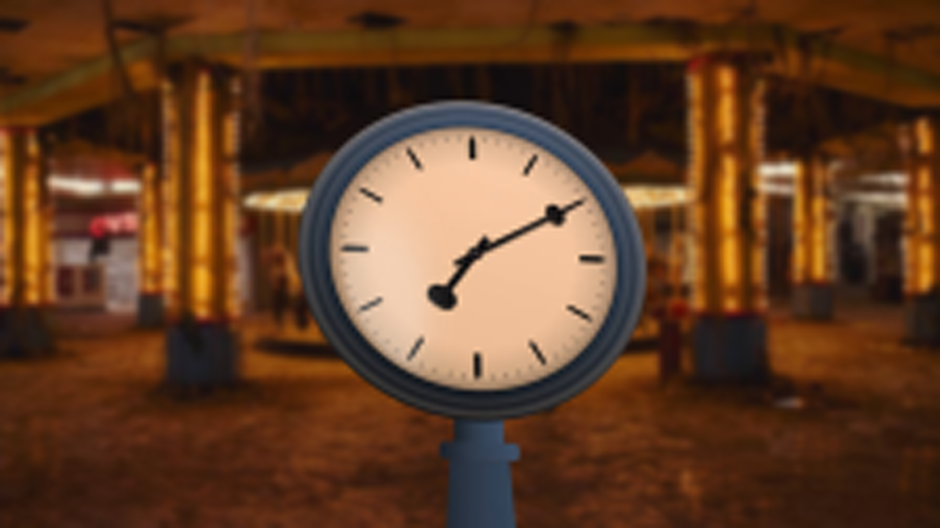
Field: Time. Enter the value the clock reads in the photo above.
7:10
